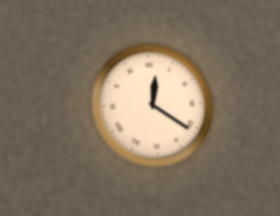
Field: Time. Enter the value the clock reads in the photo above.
12:21
